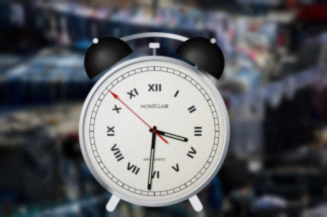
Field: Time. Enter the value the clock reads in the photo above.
3:30:52
